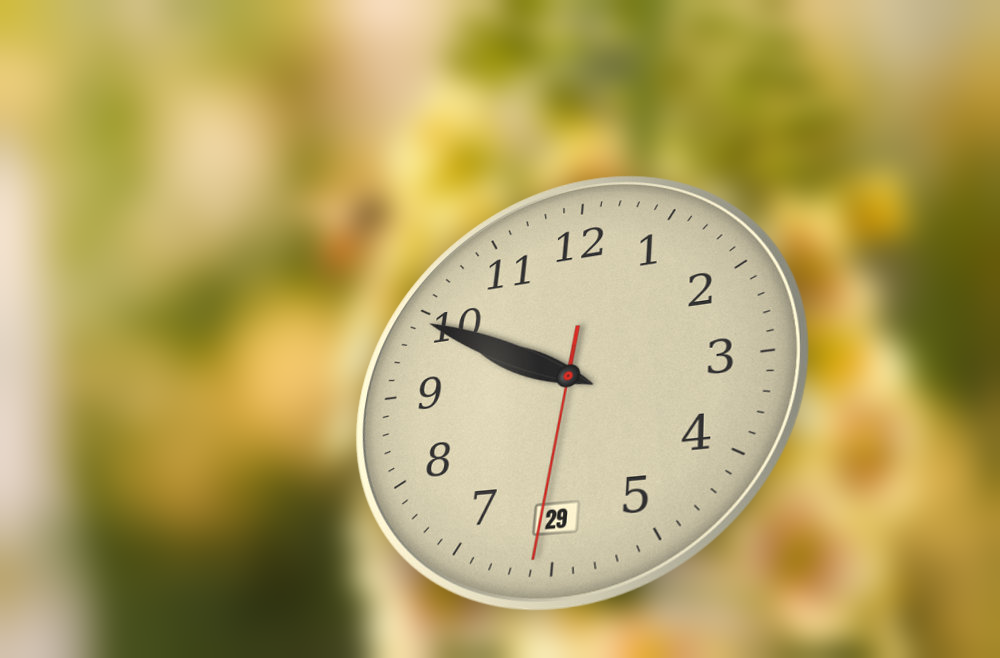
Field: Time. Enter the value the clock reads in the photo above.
9:49:31
